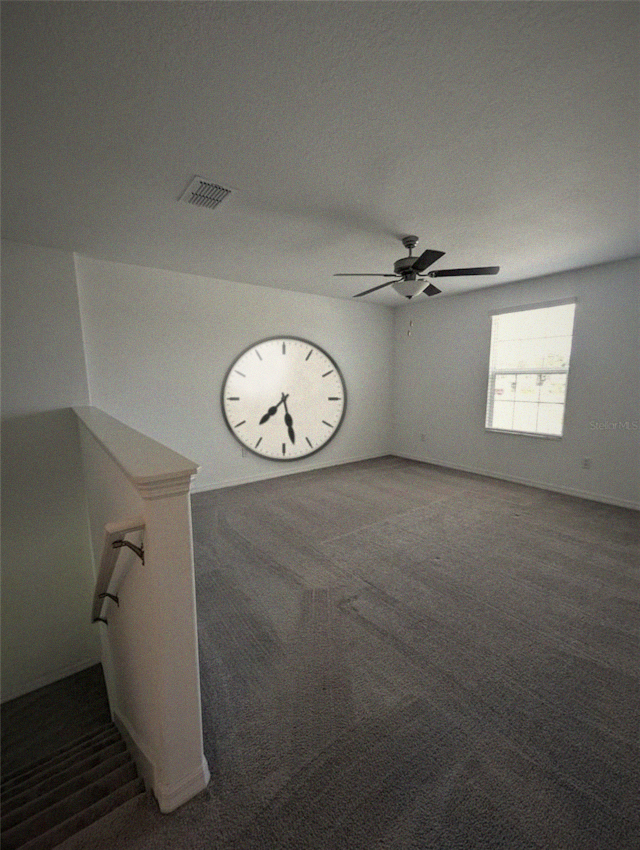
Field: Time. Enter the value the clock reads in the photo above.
7:28
